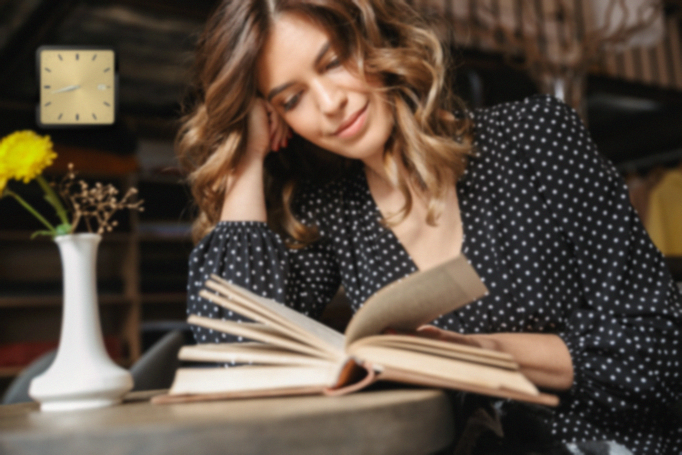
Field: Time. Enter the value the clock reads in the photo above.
8:43
